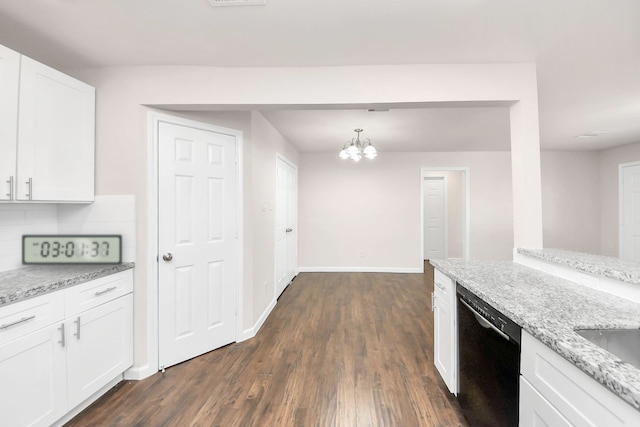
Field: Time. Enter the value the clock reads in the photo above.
3:01:37
